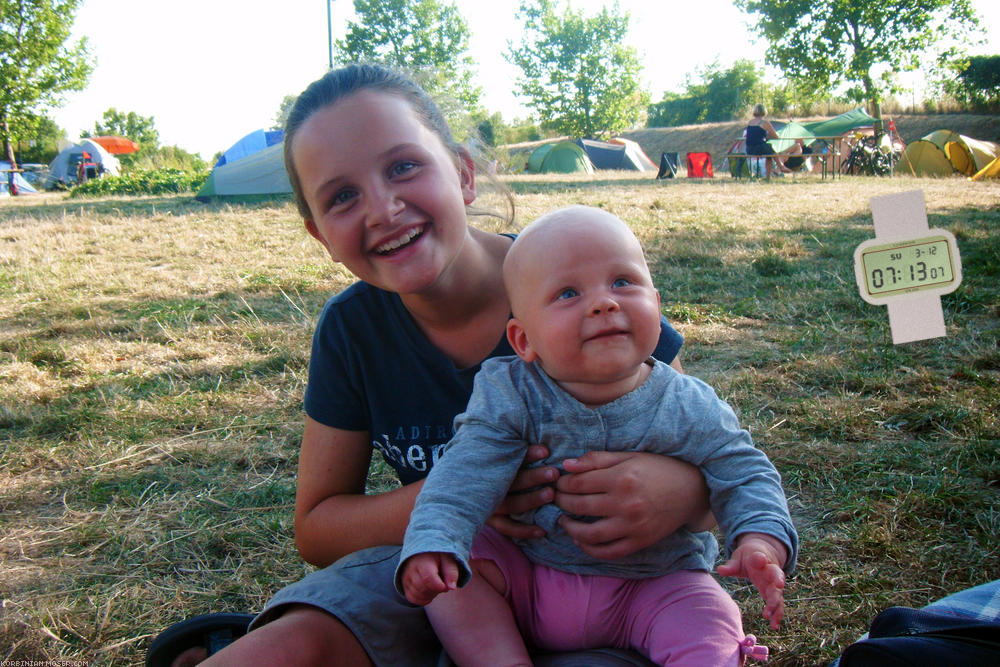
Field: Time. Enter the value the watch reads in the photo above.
7:13:07
